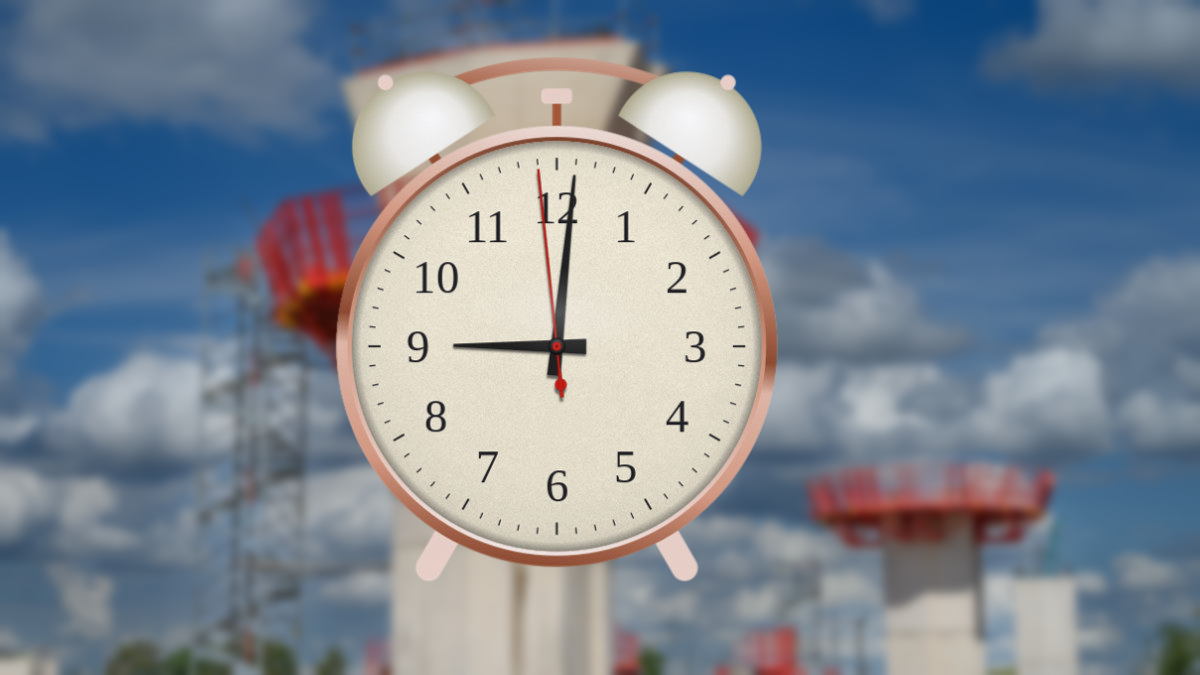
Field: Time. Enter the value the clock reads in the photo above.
9:00:59
